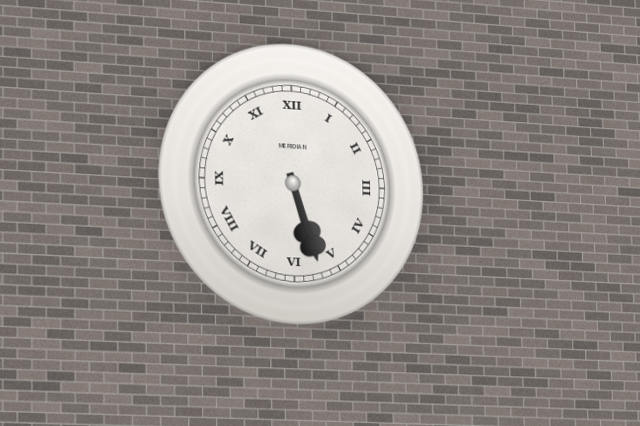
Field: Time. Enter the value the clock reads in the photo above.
5:27
